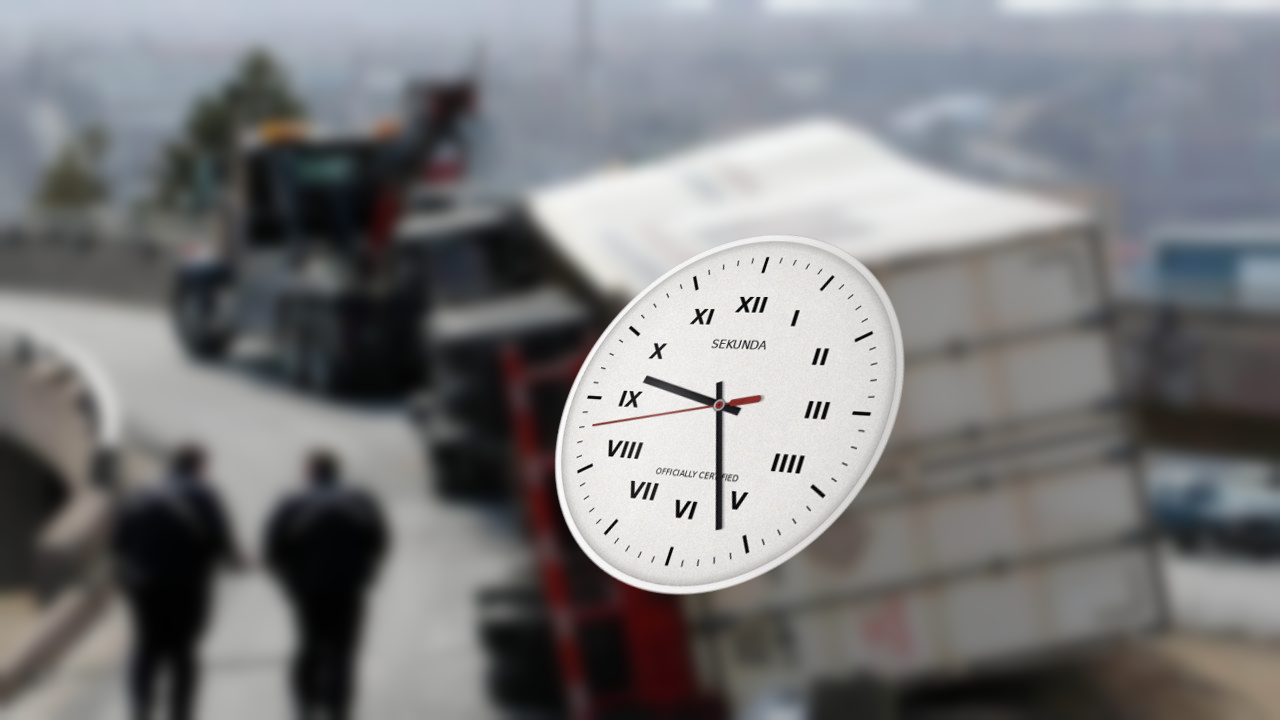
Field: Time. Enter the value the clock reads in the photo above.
9:26:43
